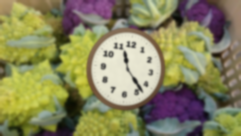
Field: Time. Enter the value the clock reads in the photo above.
11:23
